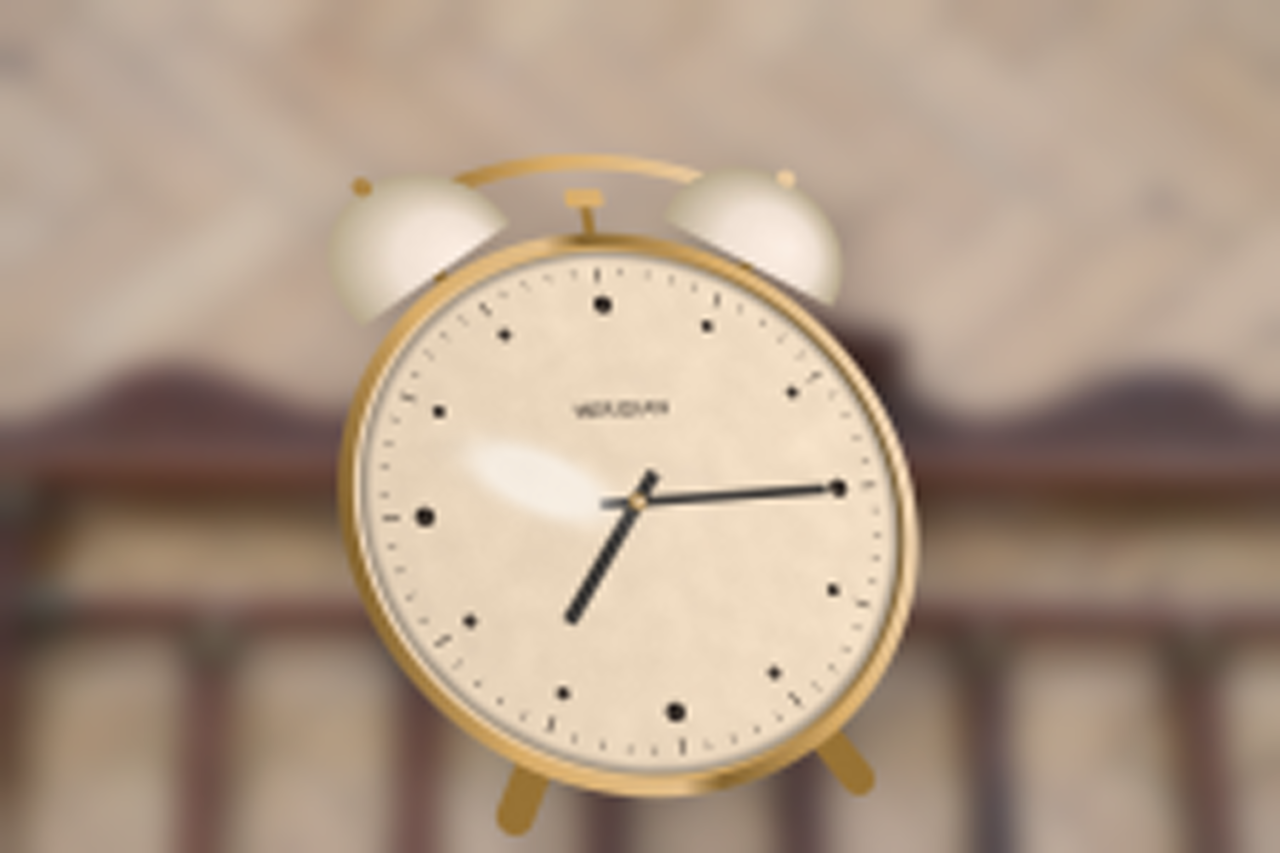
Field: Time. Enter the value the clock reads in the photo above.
7:15
